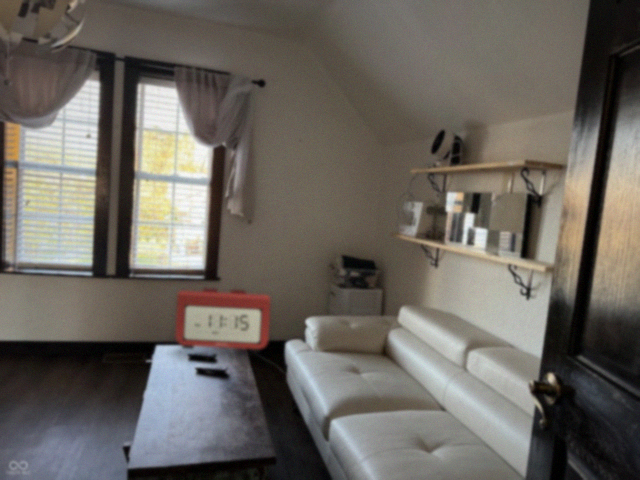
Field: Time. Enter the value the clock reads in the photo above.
11:15
